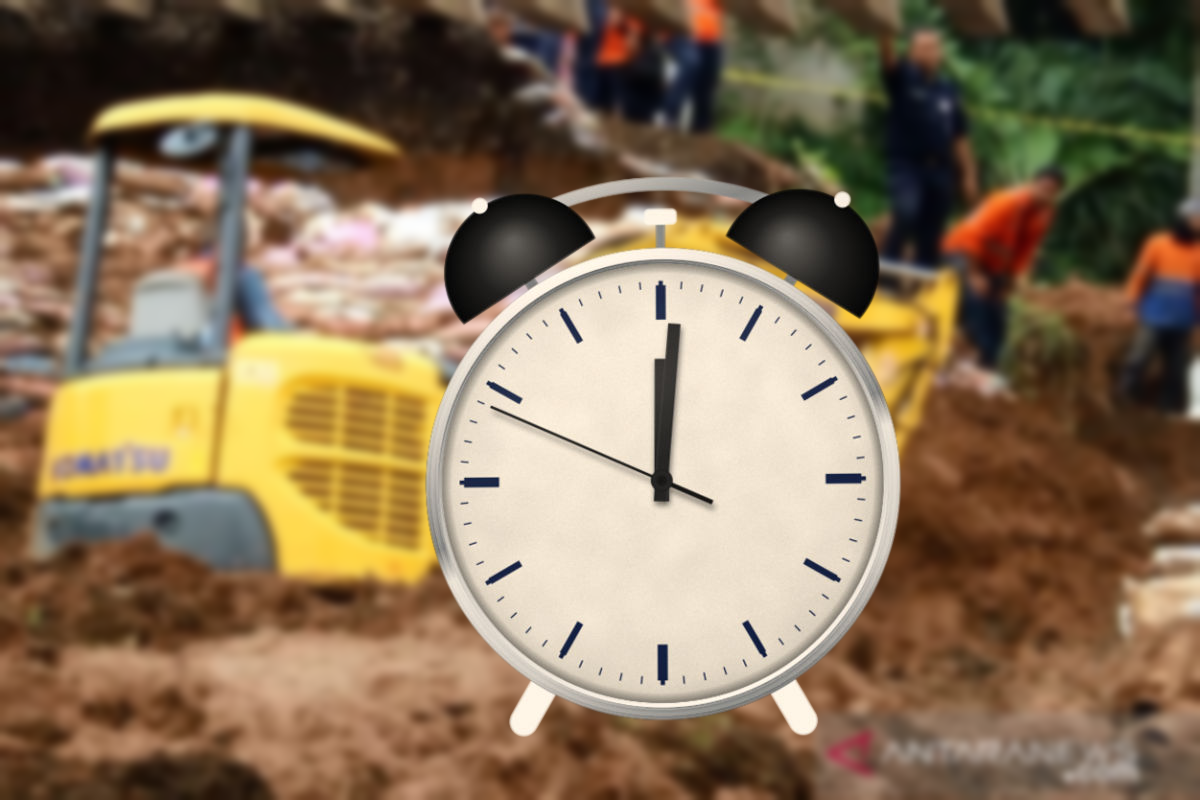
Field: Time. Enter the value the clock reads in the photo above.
12:00:49
